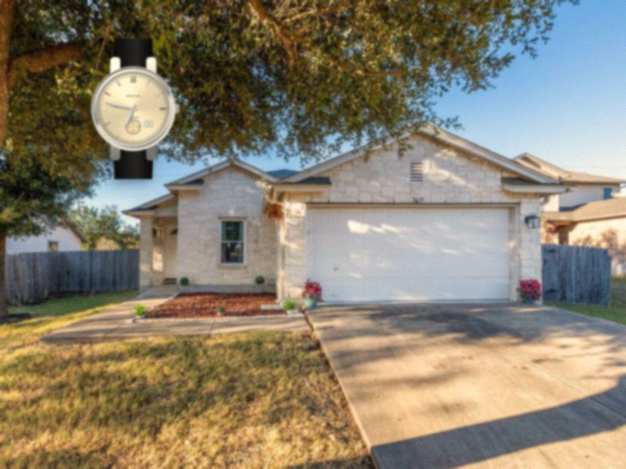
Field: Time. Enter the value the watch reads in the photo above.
6:47
